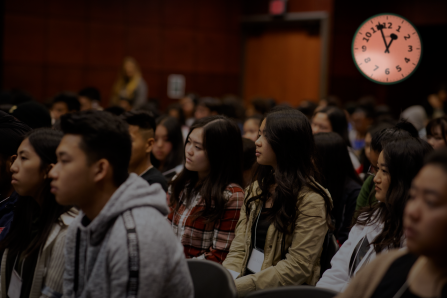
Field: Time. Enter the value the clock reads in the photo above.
12:57
